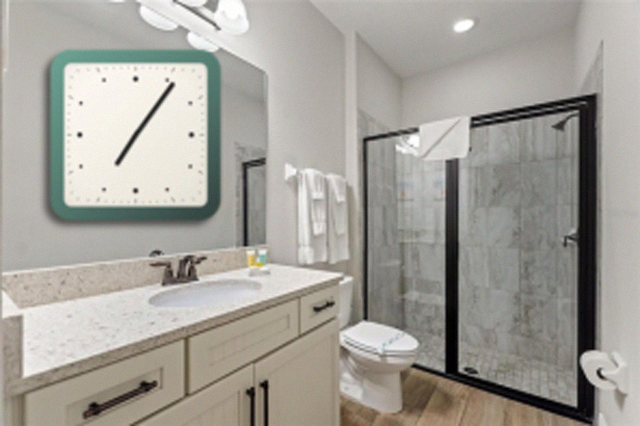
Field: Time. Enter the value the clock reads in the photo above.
7:06
